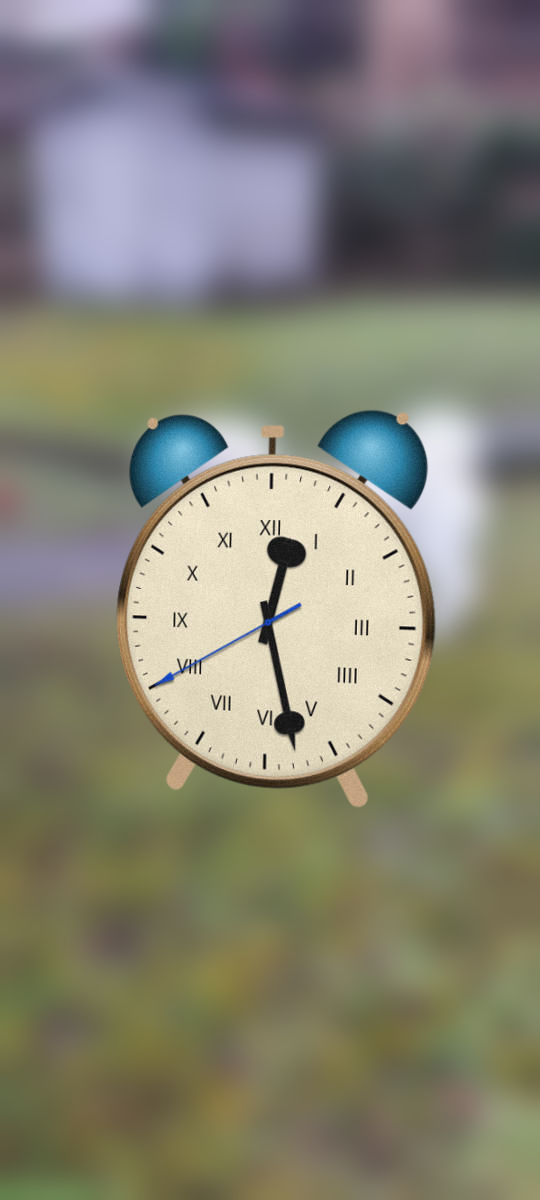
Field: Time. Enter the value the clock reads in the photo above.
12:27:40
